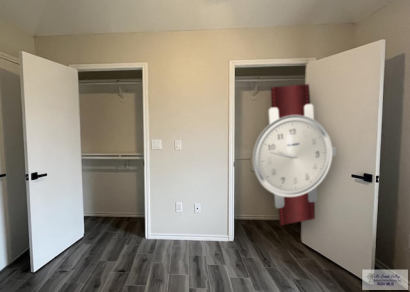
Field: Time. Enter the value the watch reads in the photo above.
9:48
